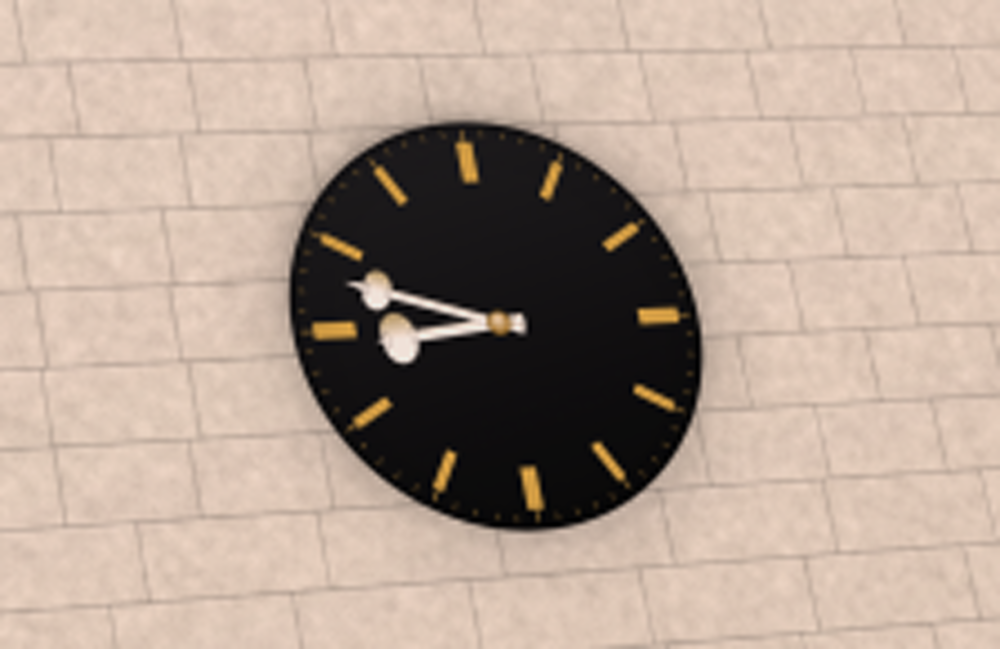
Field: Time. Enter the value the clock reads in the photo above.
8:48
